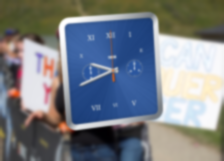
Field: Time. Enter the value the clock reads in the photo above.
9:42
